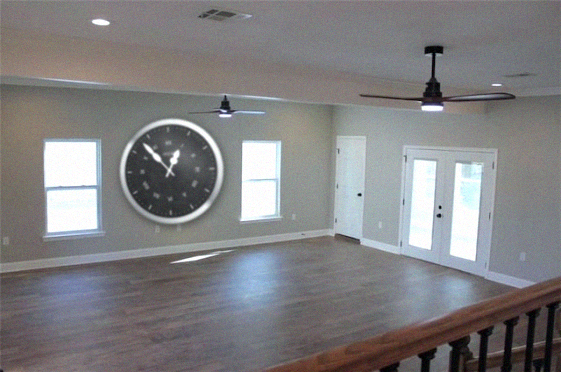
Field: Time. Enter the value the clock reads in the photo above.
12:53
